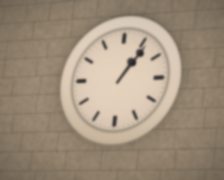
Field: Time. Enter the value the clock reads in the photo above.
1:06
